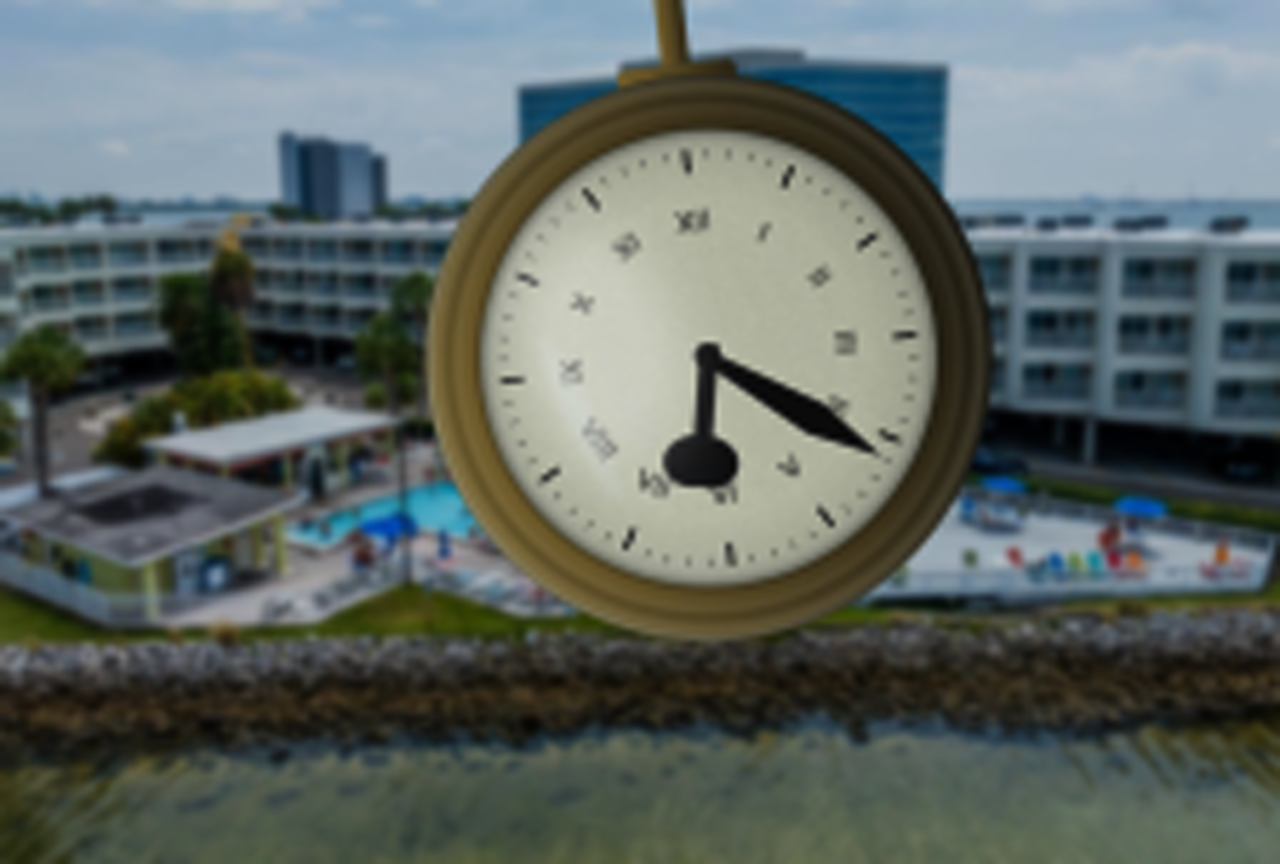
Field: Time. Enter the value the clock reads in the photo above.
6:21
